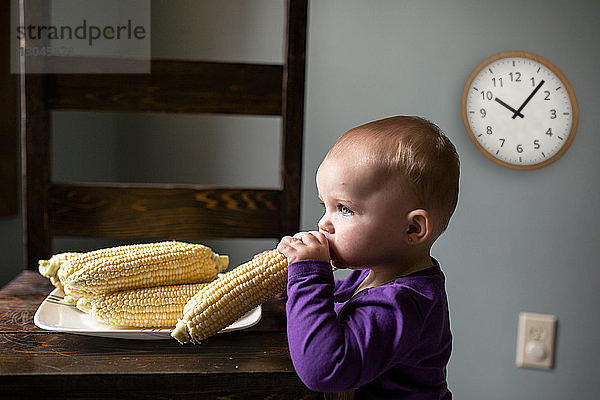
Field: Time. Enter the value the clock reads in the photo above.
10:07
